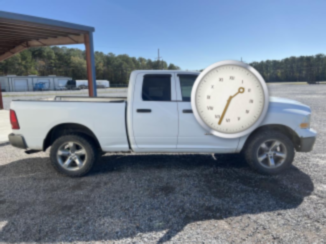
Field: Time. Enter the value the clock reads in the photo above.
1:33
